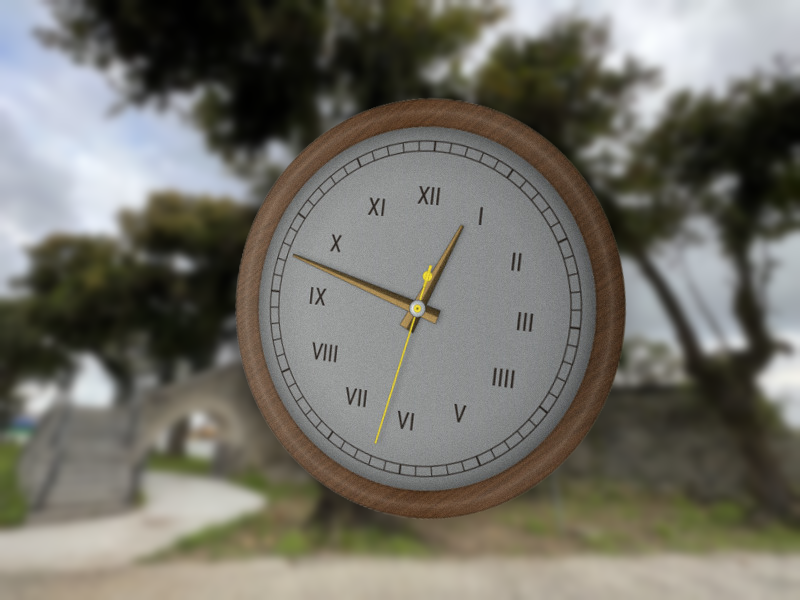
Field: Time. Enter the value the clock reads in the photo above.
12:47:32
